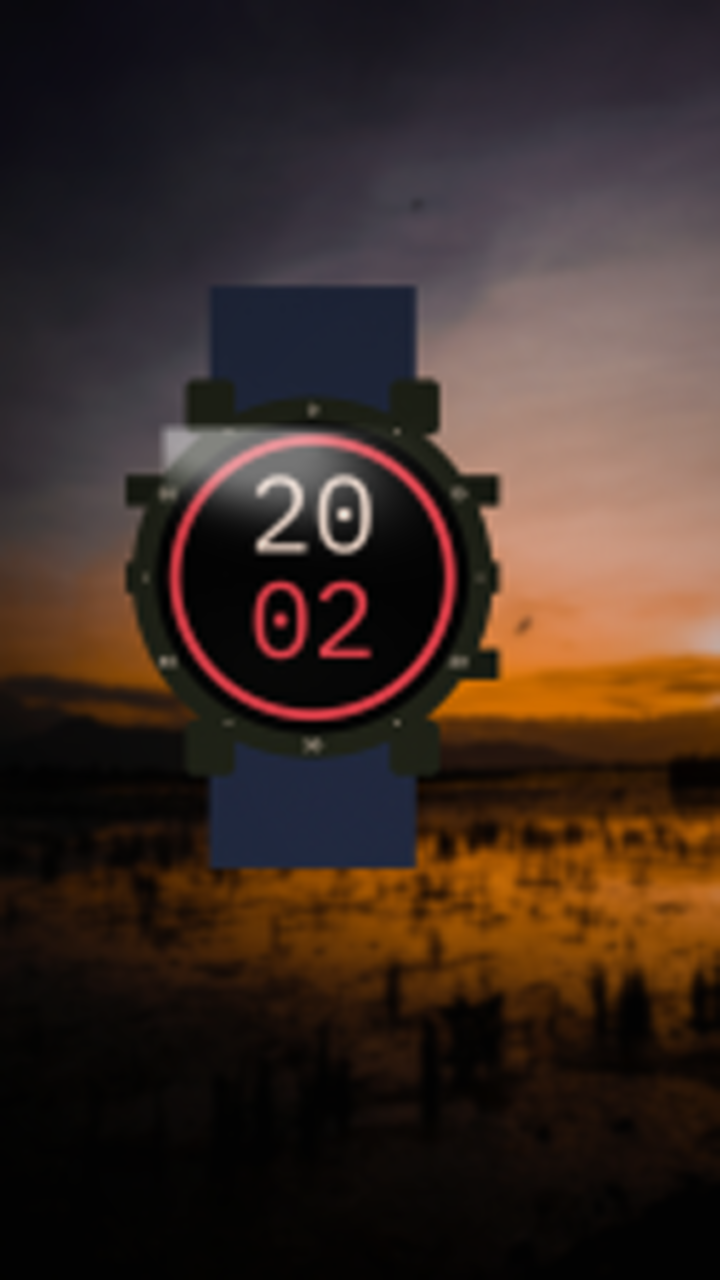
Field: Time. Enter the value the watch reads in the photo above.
20:02
